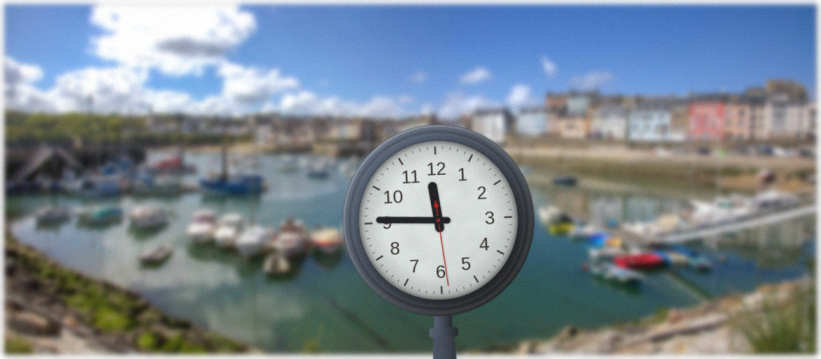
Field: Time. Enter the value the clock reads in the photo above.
11:45:29
